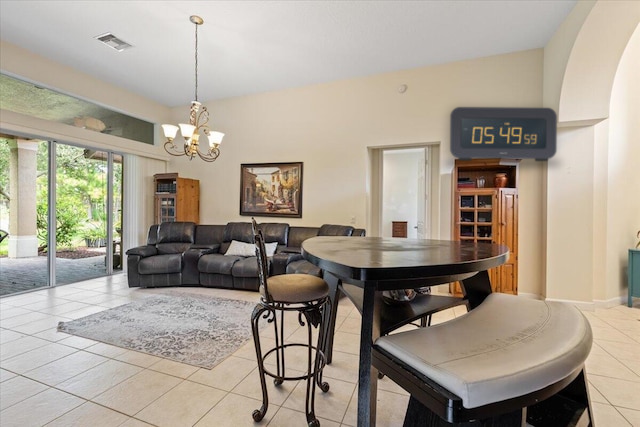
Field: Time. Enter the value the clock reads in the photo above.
5:49
